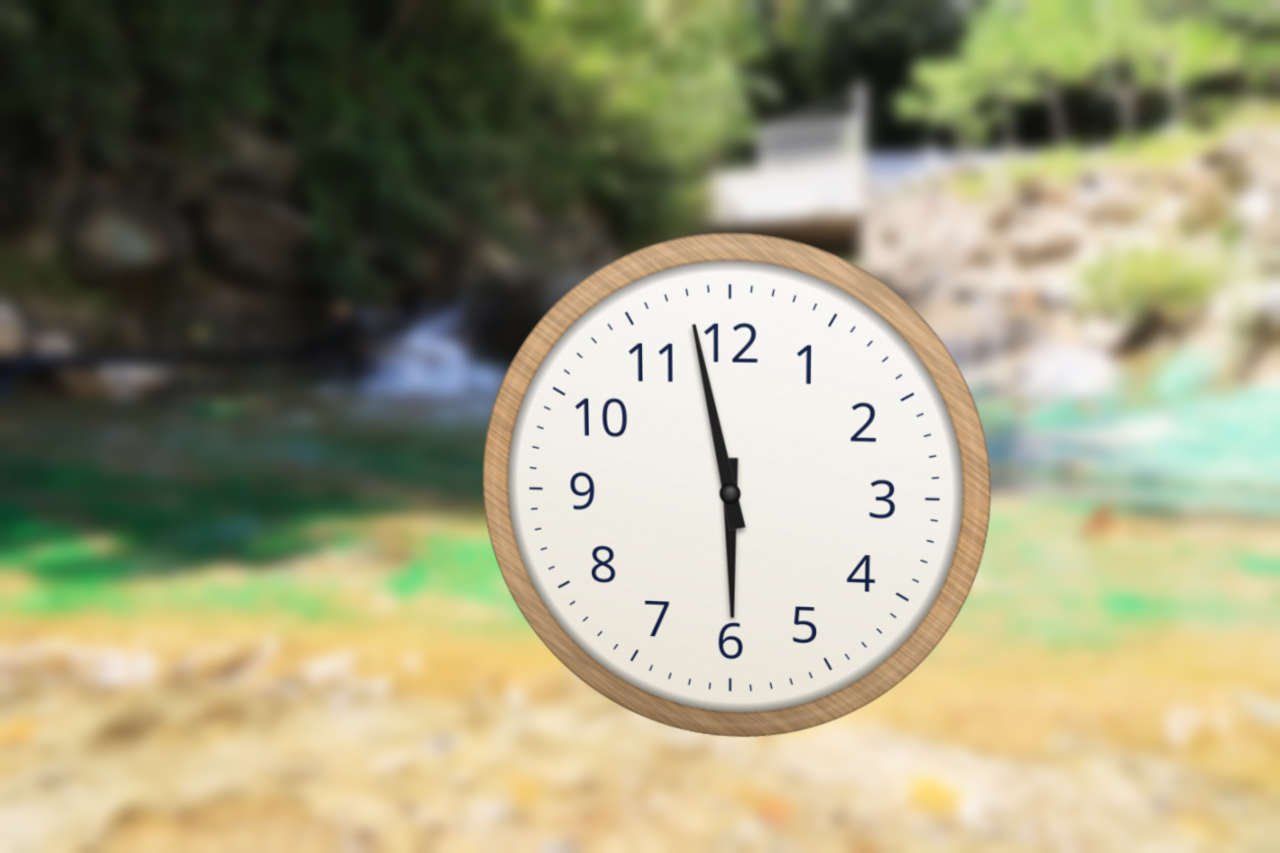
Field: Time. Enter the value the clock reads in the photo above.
5:58
